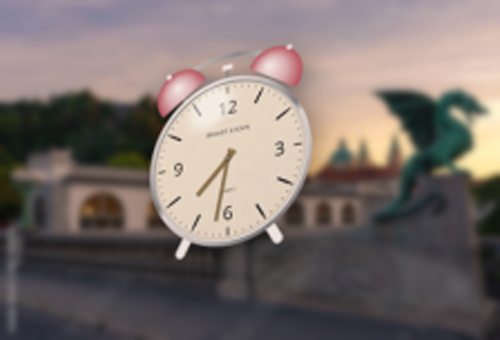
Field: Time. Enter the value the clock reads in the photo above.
7:32
